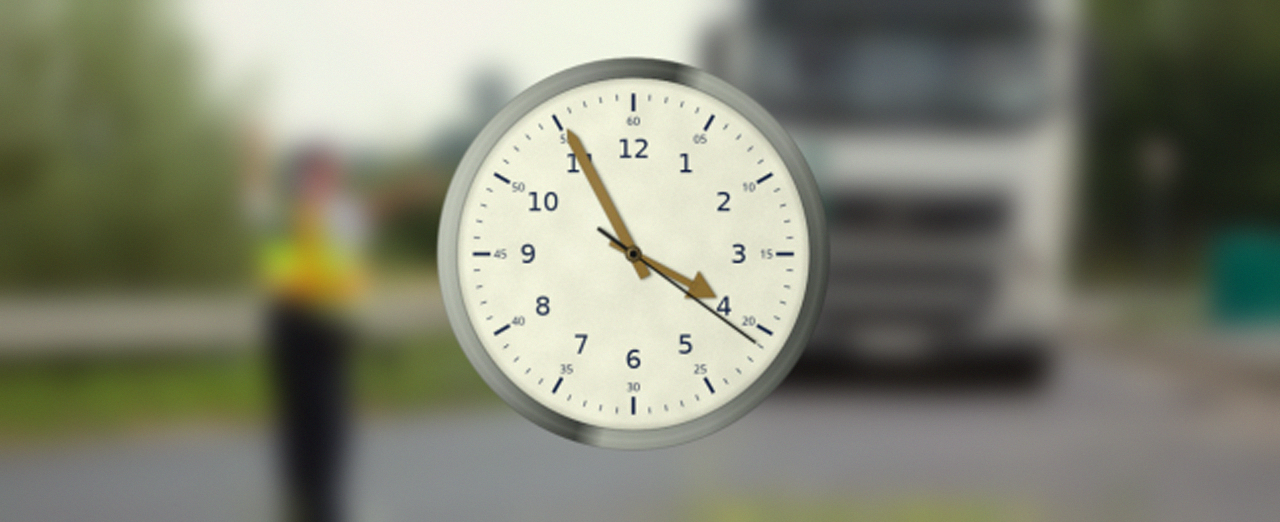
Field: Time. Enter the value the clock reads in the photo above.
3:55:21
